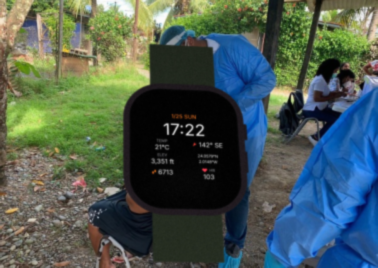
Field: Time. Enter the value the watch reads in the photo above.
17:22
